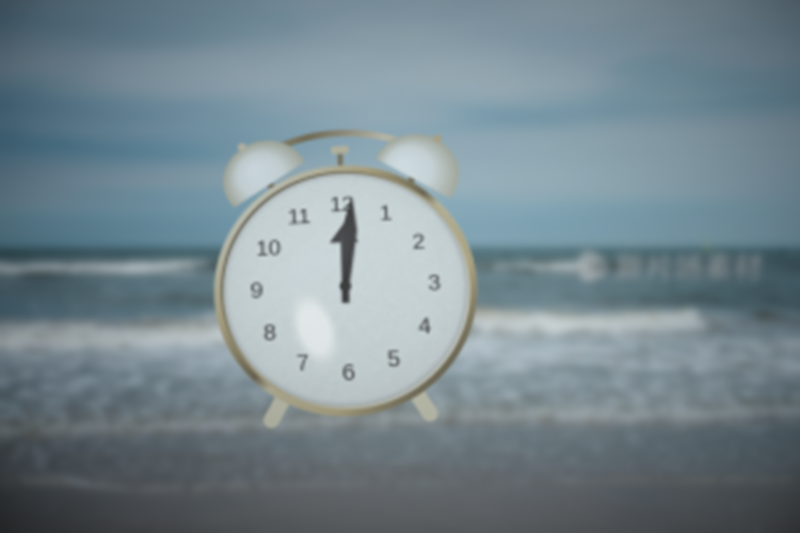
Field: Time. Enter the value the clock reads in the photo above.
12:01
